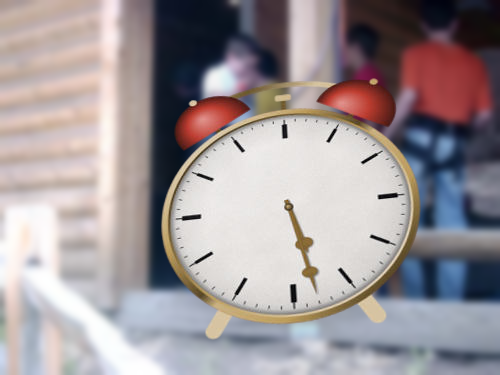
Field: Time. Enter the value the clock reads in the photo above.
5:28
